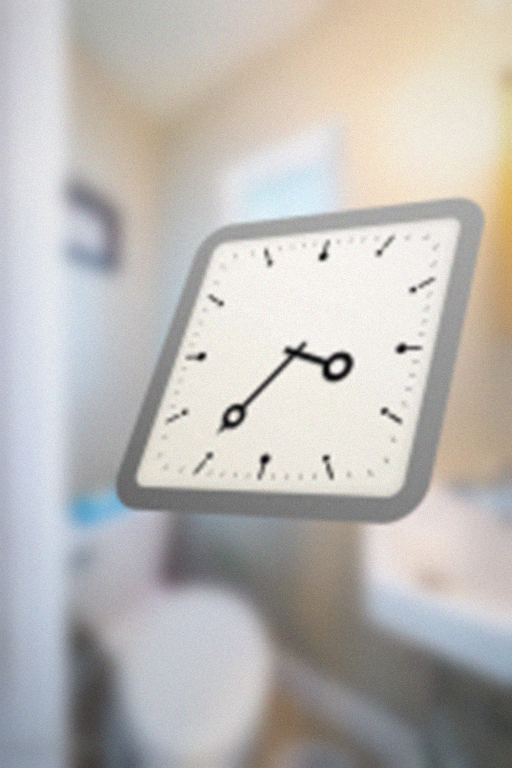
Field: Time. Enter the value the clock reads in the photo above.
3:36
